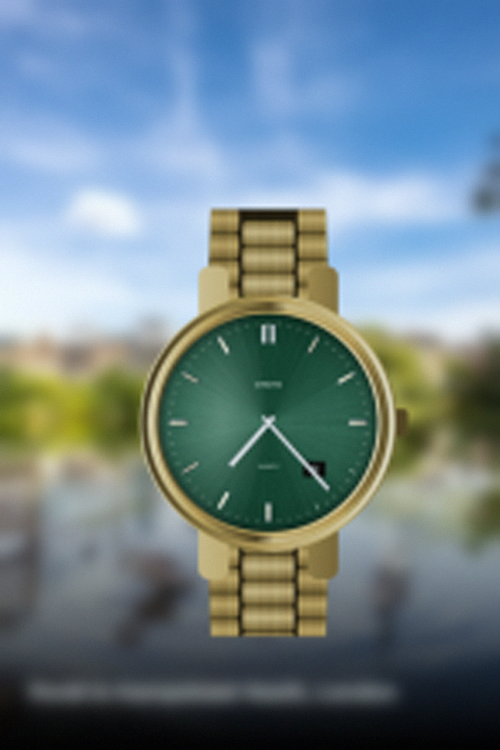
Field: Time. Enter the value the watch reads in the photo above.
7:23
